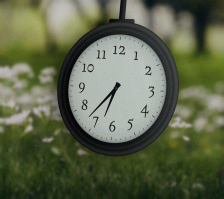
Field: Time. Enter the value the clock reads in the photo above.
6:37
